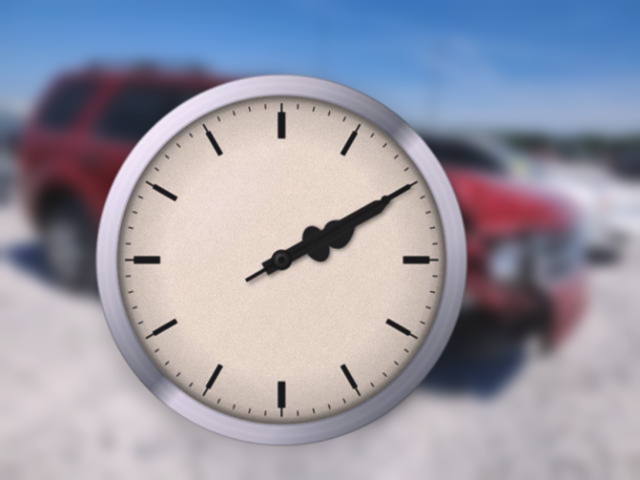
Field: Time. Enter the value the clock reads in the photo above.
2:10:10
